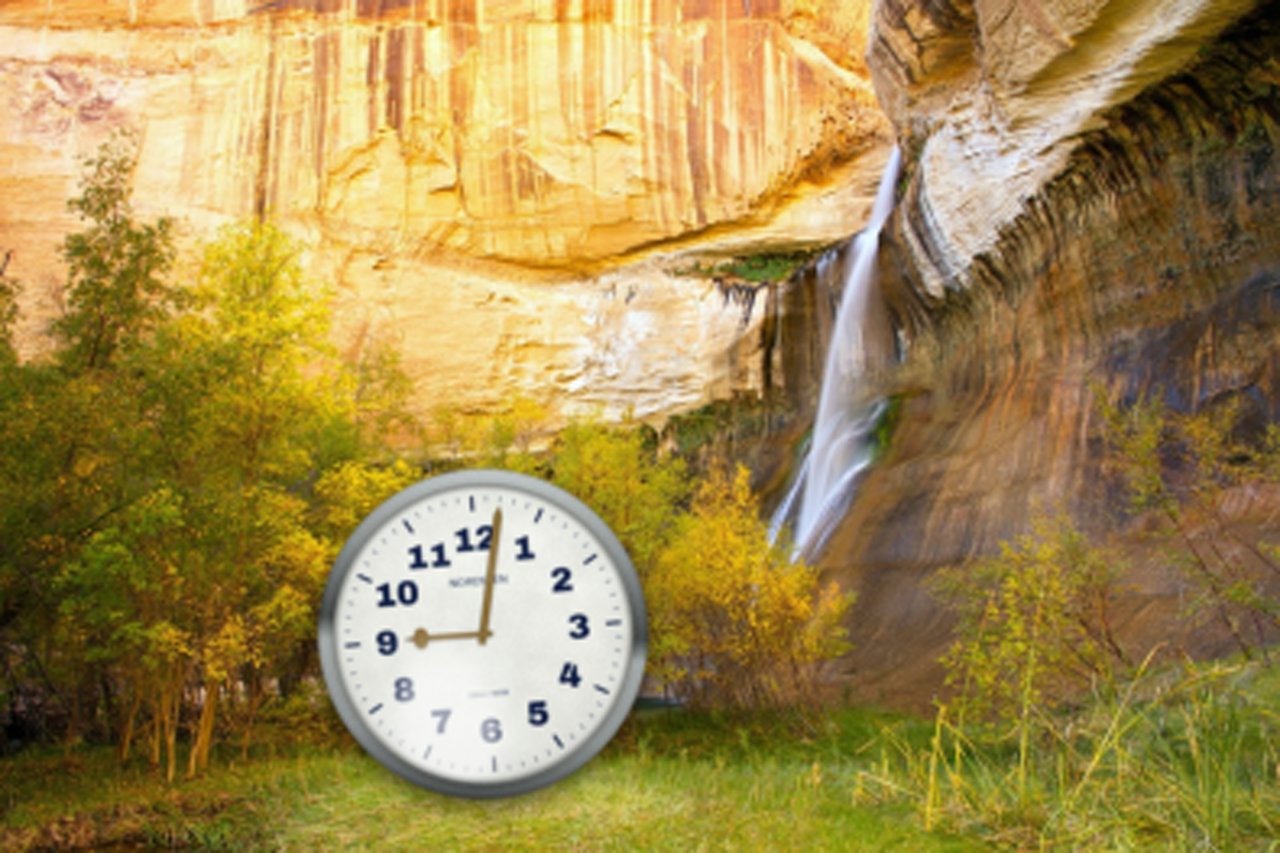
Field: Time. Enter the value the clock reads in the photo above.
9:02
